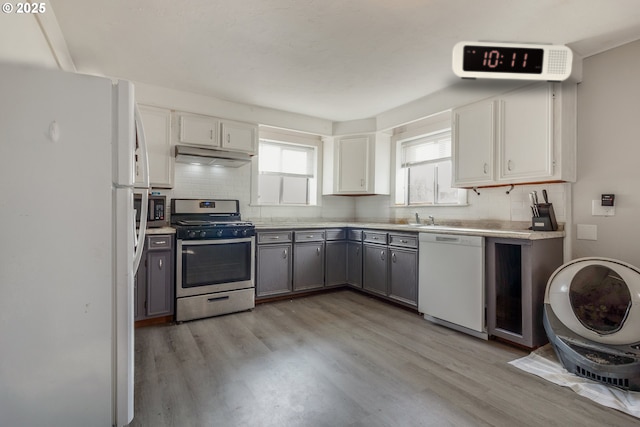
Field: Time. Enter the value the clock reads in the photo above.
10:11
